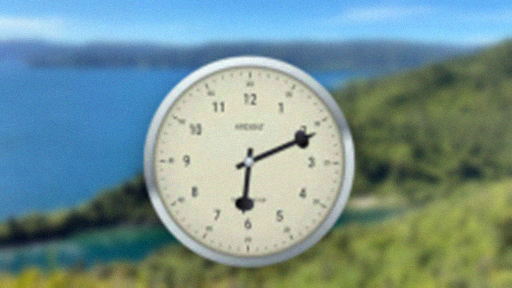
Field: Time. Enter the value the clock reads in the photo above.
6:11
